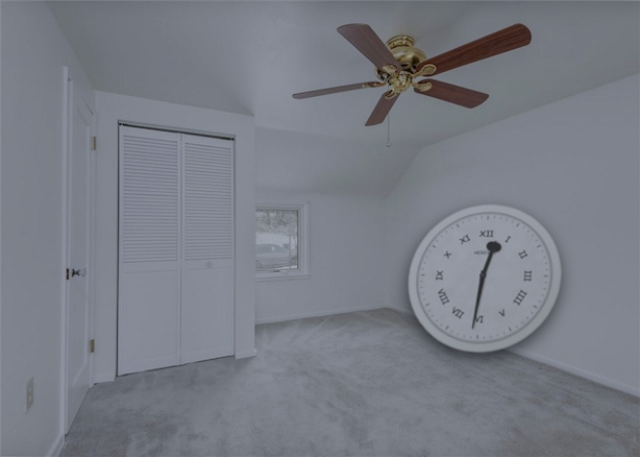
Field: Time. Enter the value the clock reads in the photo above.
12:31
